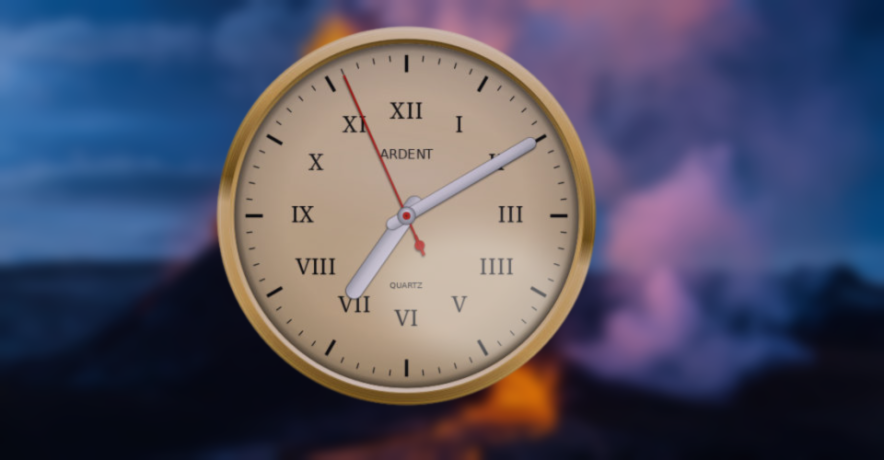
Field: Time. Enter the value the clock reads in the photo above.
7:09:56
